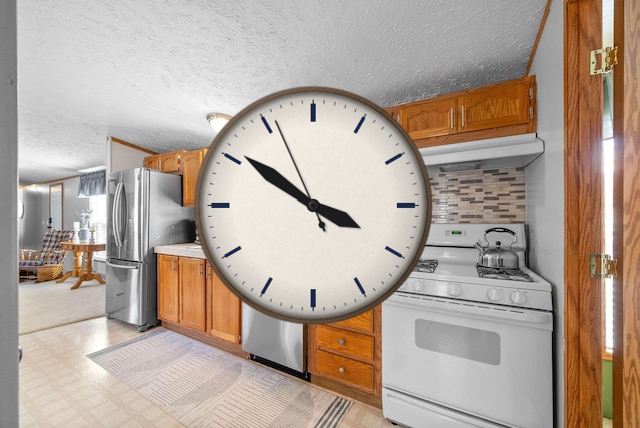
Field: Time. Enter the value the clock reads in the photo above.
3:50:56
